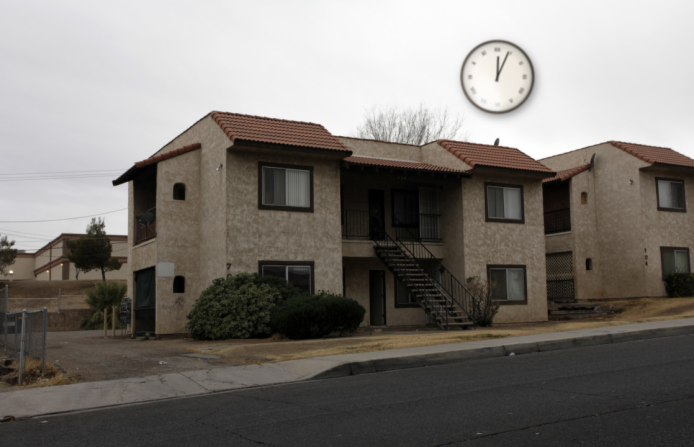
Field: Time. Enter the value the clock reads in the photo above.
12:04
